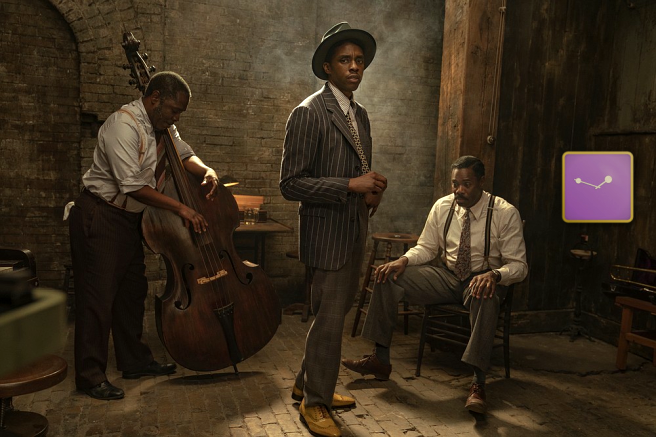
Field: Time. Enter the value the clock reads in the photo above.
1:48
